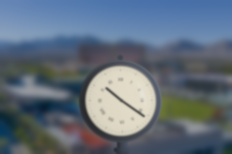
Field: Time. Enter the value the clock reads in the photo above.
10:21
